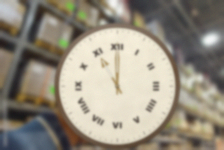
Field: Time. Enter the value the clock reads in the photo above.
11:00
